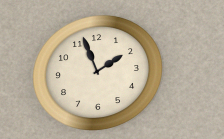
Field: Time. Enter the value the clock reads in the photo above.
1:57
